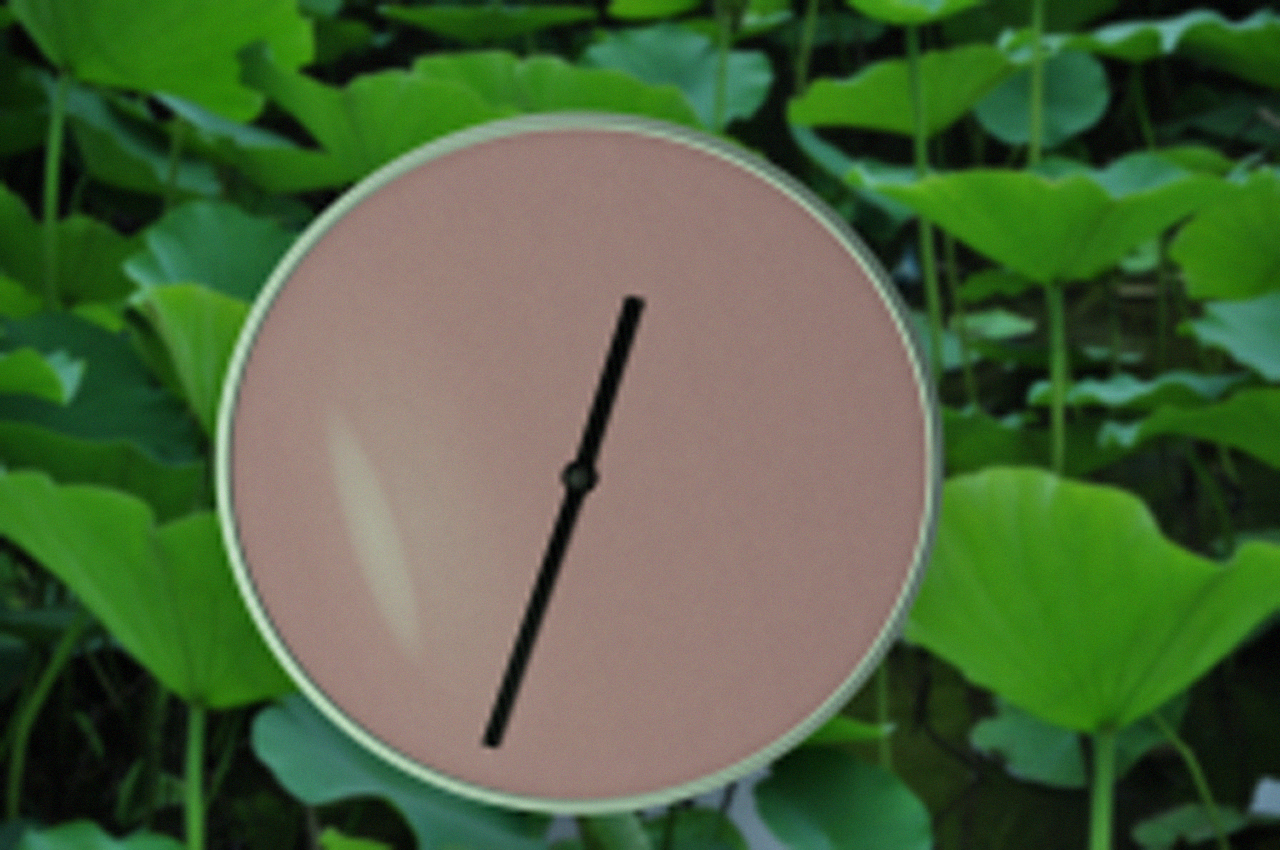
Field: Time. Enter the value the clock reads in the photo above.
12:33
